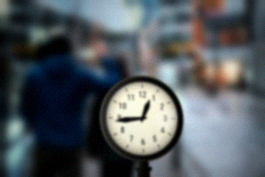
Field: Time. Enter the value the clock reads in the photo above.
12:44
